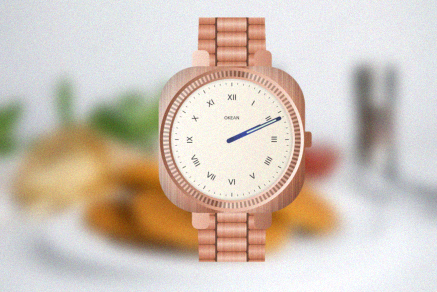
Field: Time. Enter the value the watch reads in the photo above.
2:11
